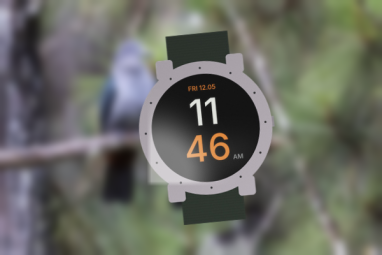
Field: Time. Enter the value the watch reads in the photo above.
11:46
